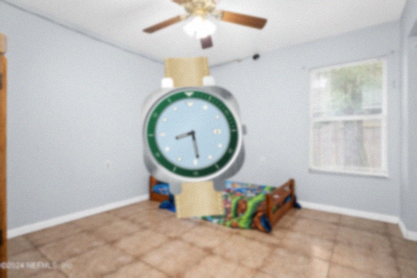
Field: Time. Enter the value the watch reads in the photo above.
8:29
